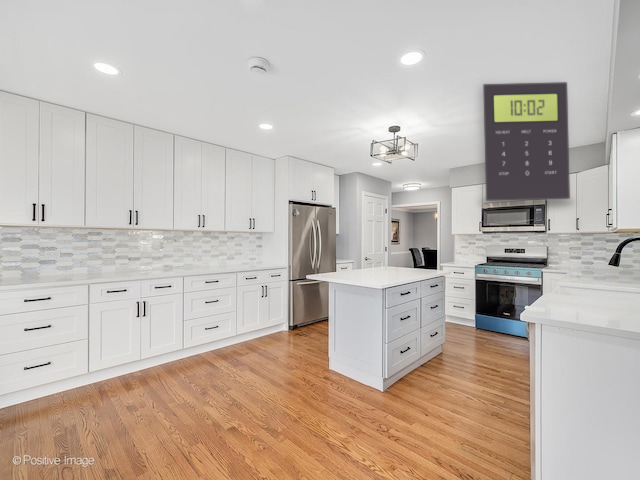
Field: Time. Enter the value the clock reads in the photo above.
10:02
